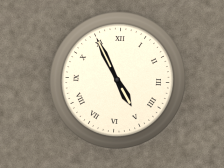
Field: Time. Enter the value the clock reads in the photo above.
4:55
